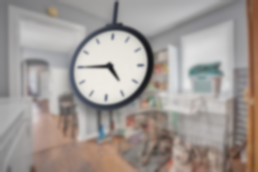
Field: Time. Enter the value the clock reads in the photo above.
4:45
